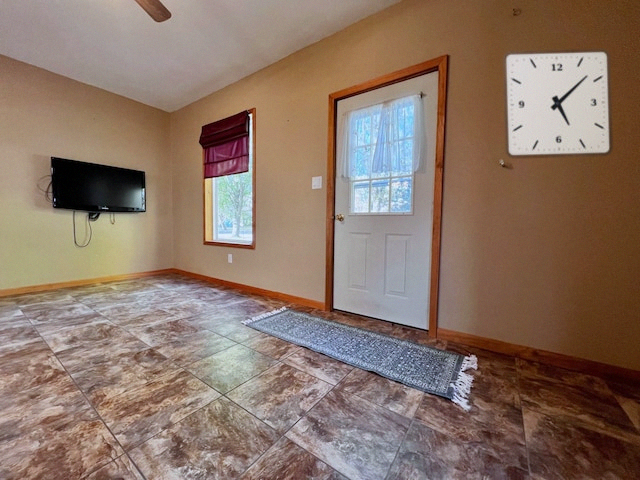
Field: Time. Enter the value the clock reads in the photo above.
5:08
